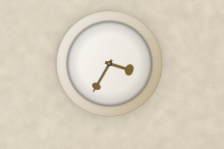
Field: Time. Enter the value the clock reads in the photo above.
3:35
